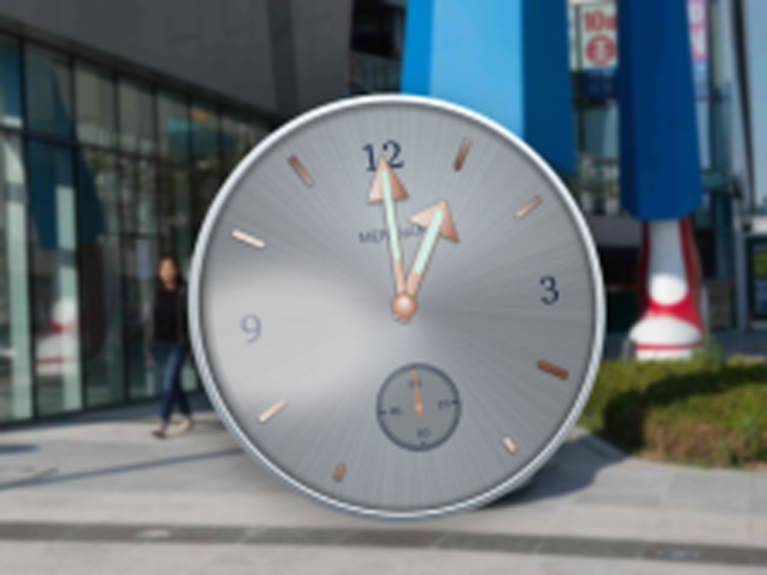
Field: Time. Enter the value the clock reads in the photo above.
1:00
